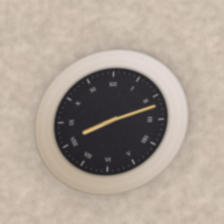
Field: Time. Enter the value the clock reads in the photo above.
8:12
